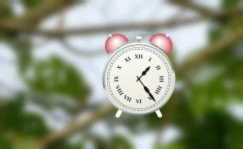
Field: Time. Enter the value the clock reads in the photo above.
1:24
